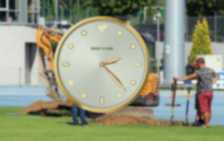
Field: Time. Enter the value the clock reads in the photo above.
2:23
